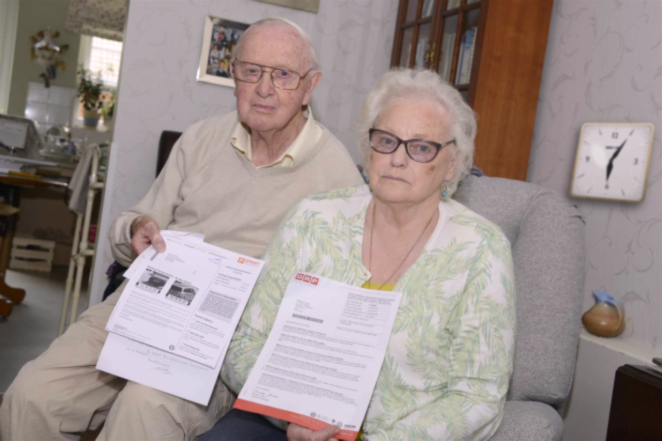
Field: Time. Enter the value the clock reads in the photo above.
6:05
